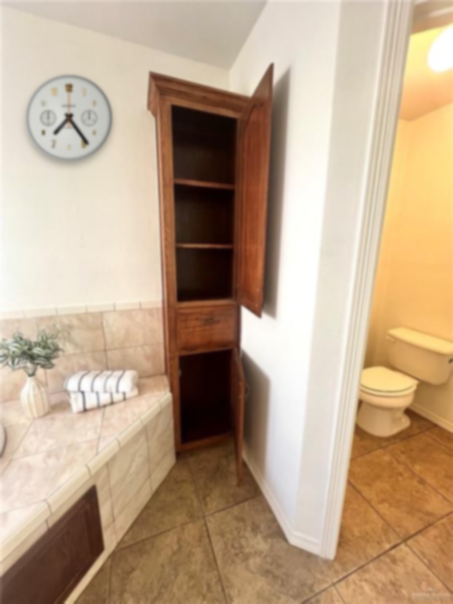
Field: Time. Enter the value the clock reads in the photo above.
7:24
